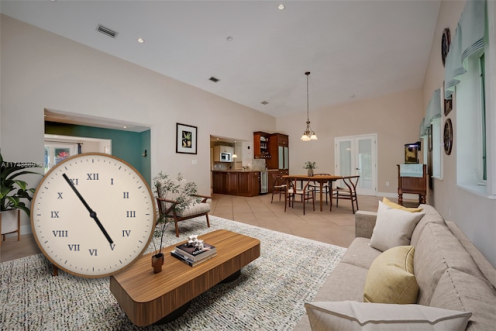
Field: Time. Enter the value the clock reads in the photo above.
4:54
